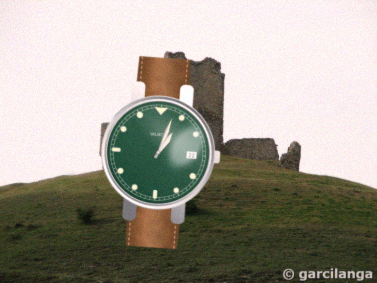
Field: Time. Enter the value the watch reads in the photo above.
1:03
